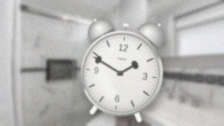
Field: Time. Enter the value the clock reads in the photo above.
1:49
